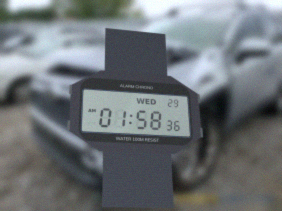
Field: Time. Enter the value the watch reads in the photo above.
1:58:36
